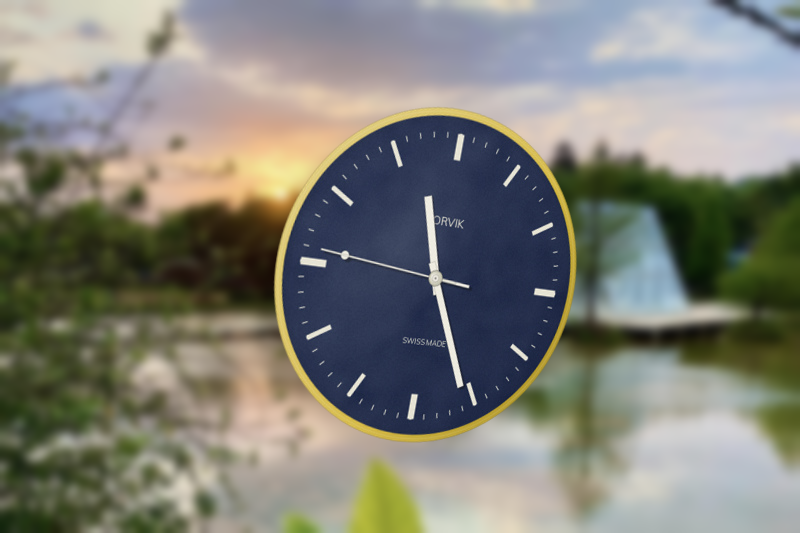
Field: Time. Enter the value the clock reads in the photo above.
11:25:46
